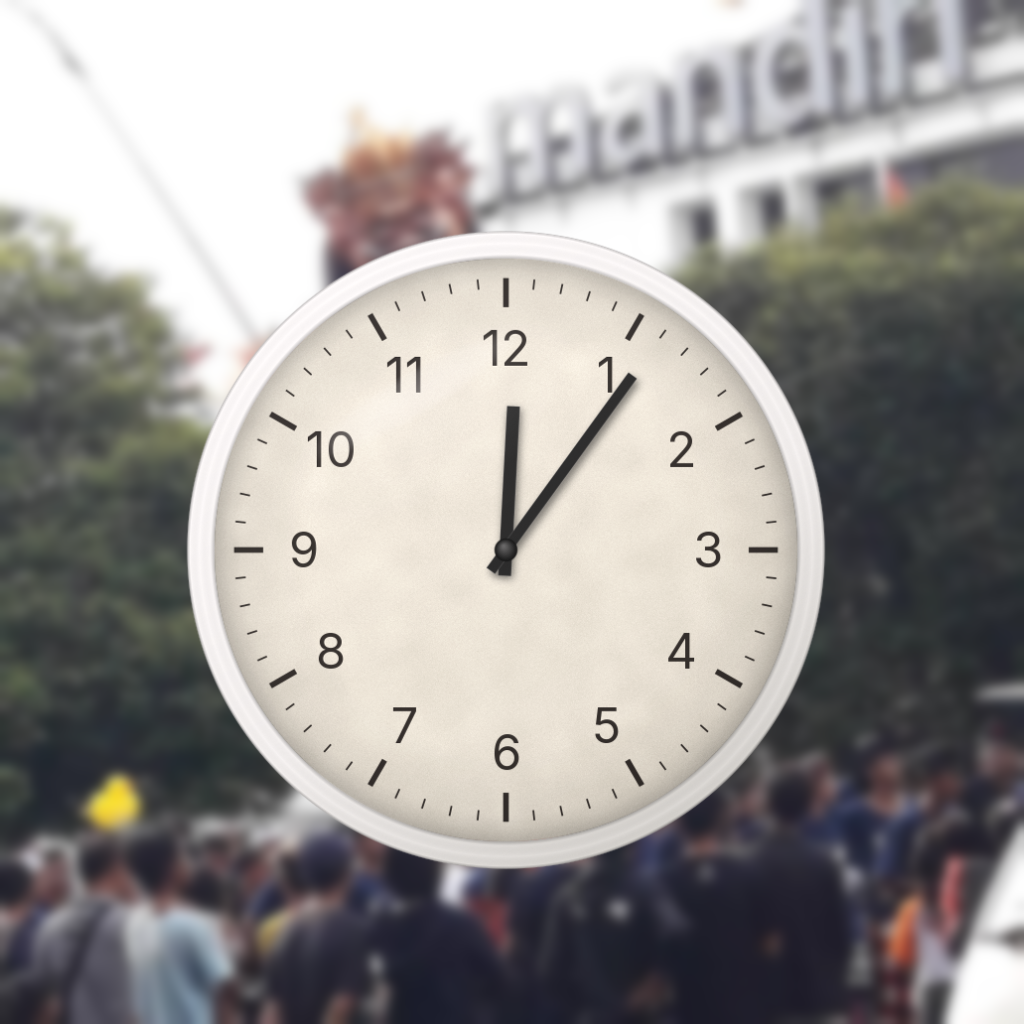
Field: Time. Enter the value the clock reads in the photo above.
12:06
